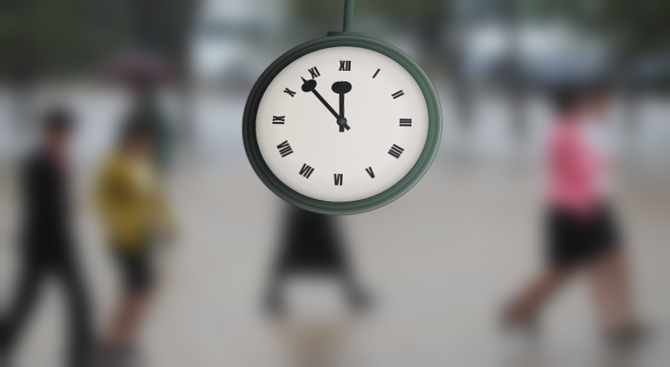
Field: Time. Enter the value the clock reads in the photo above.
11:53
